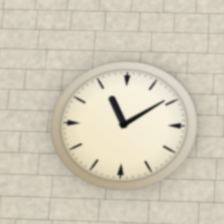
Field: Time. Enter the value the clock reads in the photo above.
11:09
